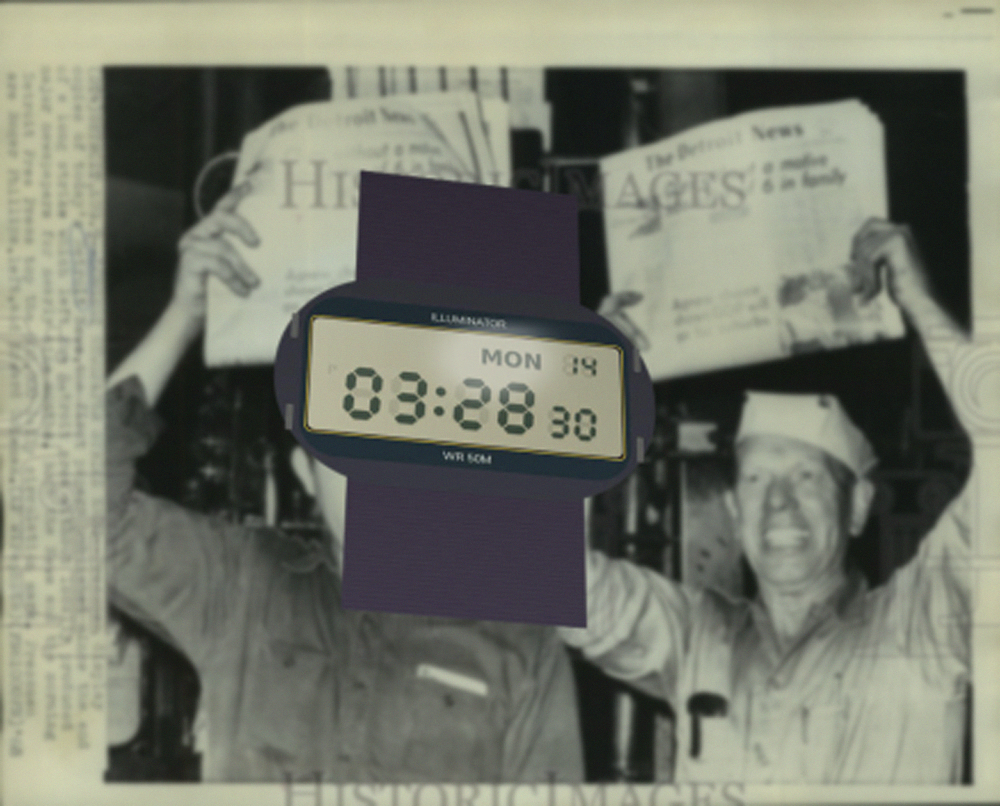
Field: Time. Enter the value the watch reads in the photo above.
3:28:30
